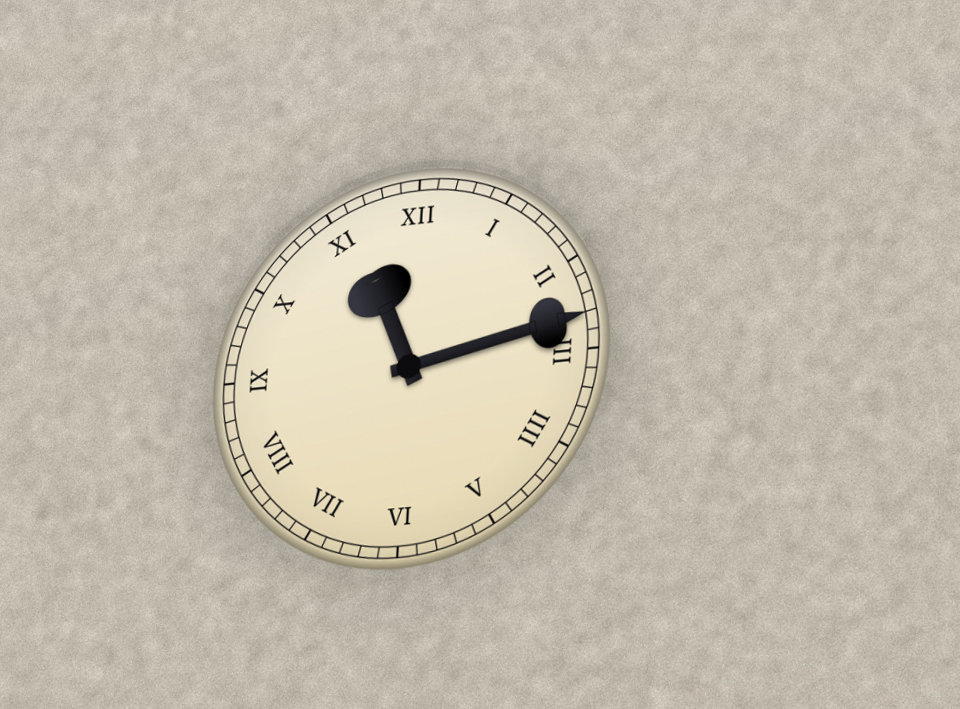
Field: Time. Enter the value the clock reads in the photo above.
11:13
